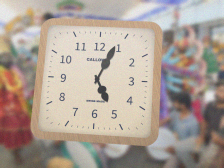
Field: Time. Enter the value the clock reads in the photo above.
5:04
